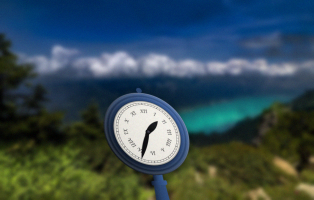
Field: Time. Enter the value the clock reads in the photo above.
1:34
